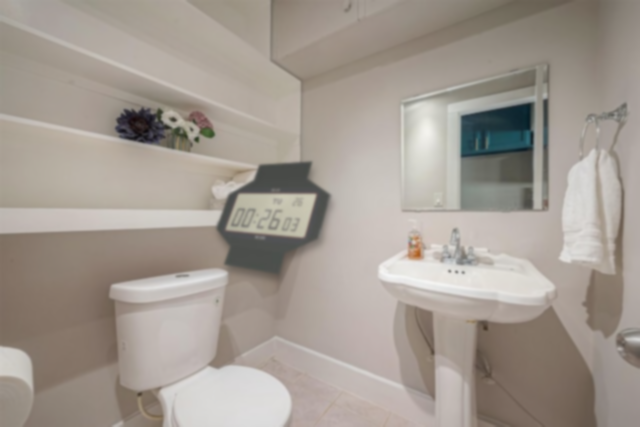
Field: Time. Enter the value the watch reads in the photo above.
0:26
